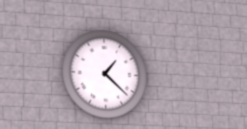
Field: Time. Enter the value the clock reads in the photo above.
1:22
